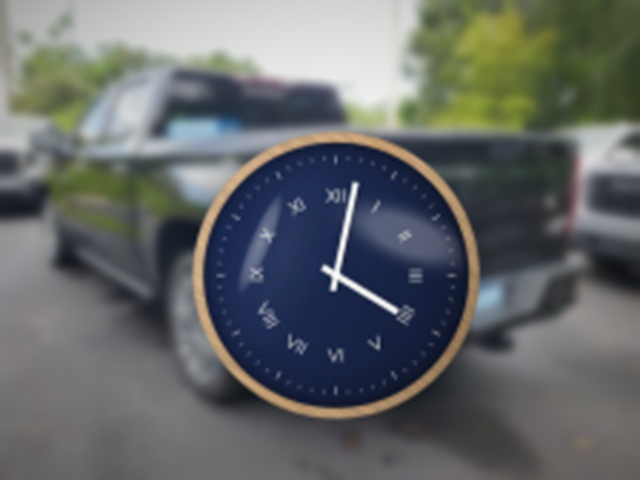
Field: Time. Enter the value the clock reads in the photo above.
4:02
